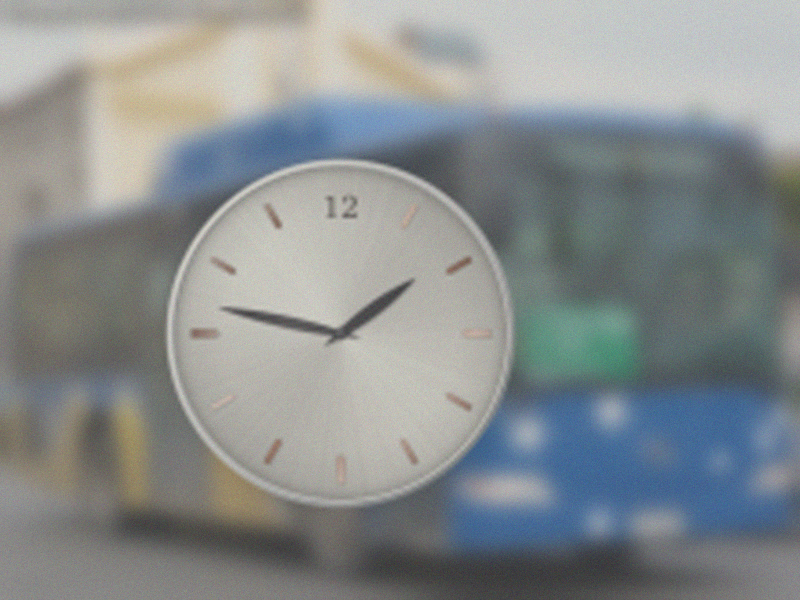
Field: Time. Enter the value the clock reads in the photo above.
1:47
